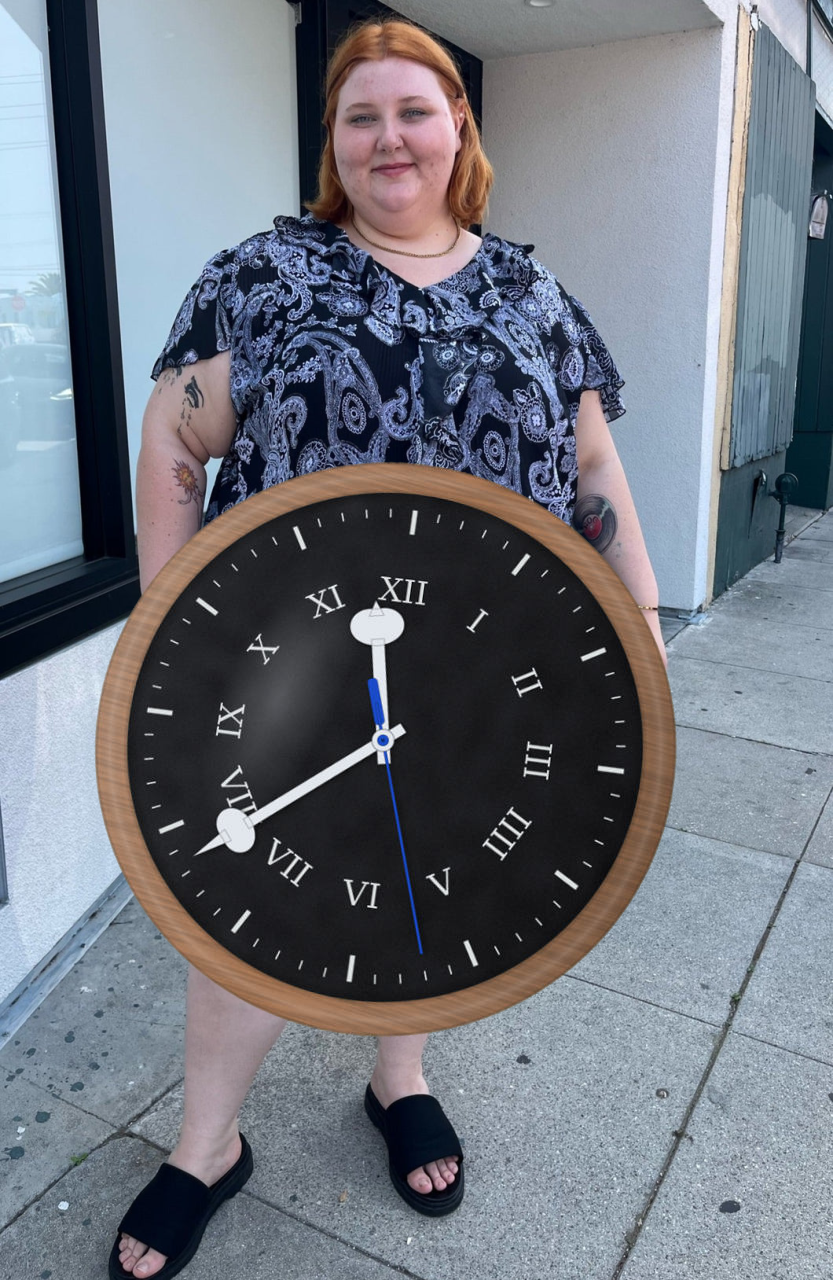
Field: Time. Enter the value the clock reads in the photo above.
11:38:27
